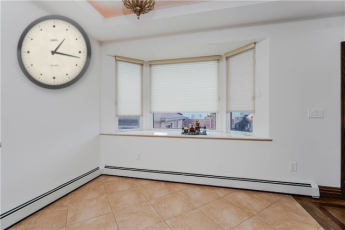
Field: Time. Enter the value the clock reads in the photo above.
1:17
